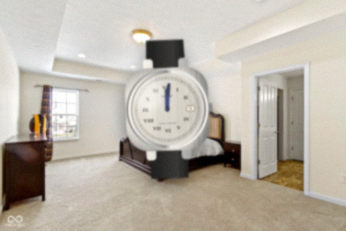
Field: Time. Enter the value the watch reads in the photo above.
12:01
